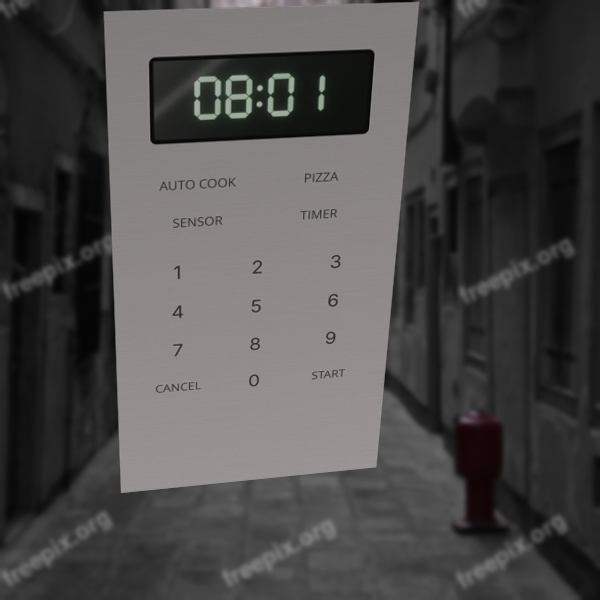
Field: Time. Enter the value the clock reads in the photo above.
8:01
